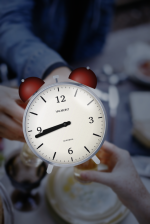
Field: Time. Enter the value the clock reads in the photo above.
8:43
